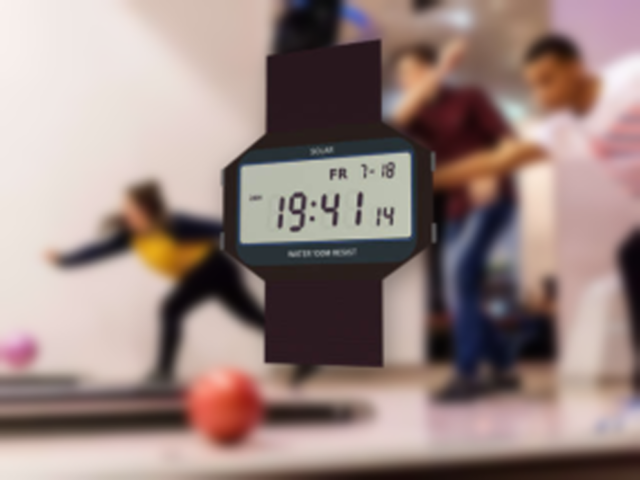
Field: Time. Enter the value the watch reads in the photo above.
19:41:14
